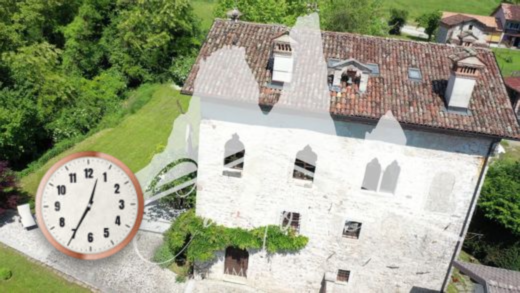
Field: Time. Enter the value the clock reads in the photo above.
12:35
